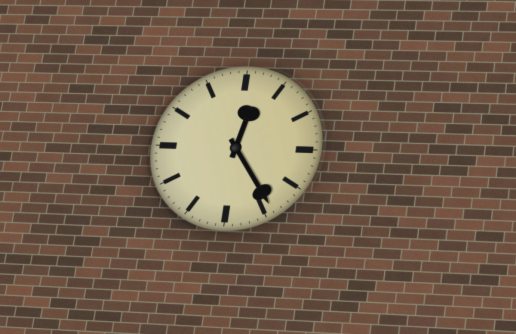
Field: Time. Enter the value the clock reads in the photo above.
12:24
